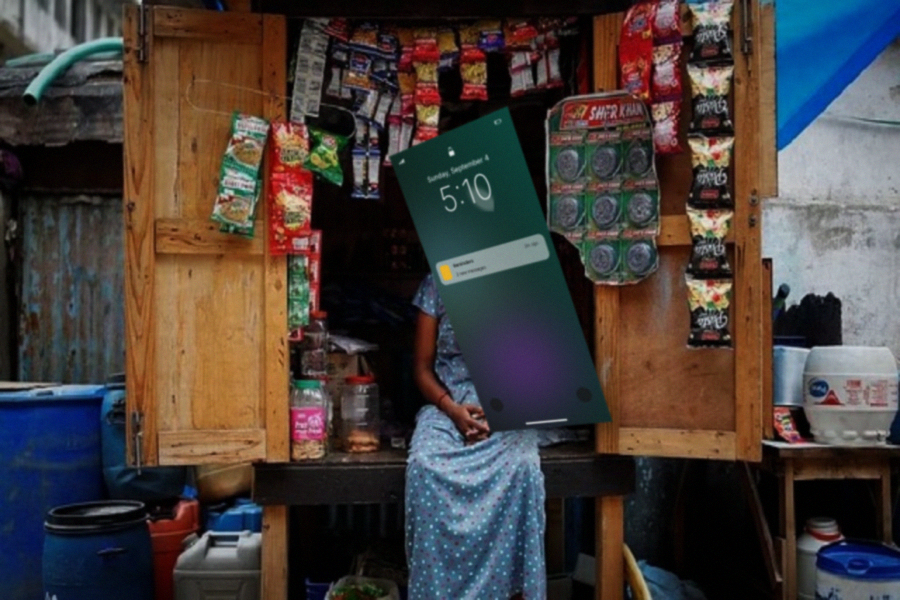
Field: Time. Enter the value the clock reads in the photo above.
5:10
